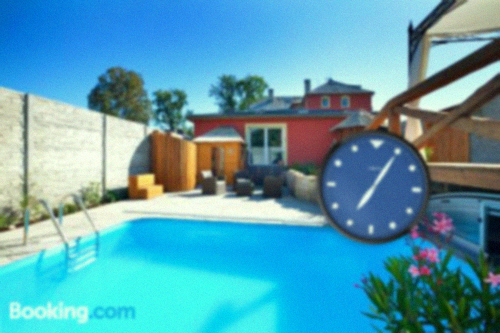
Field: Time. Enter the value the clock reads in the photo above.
7:05
